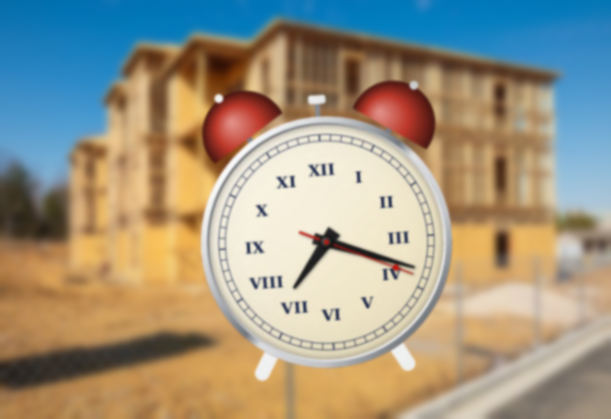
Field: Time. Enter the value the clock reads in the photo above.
7:18:19
